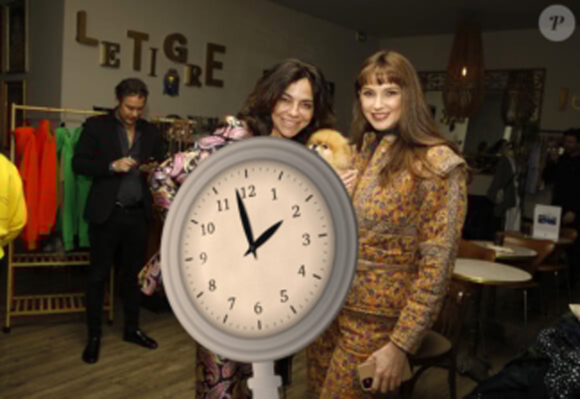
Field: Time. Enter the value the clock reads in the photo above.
1:58
